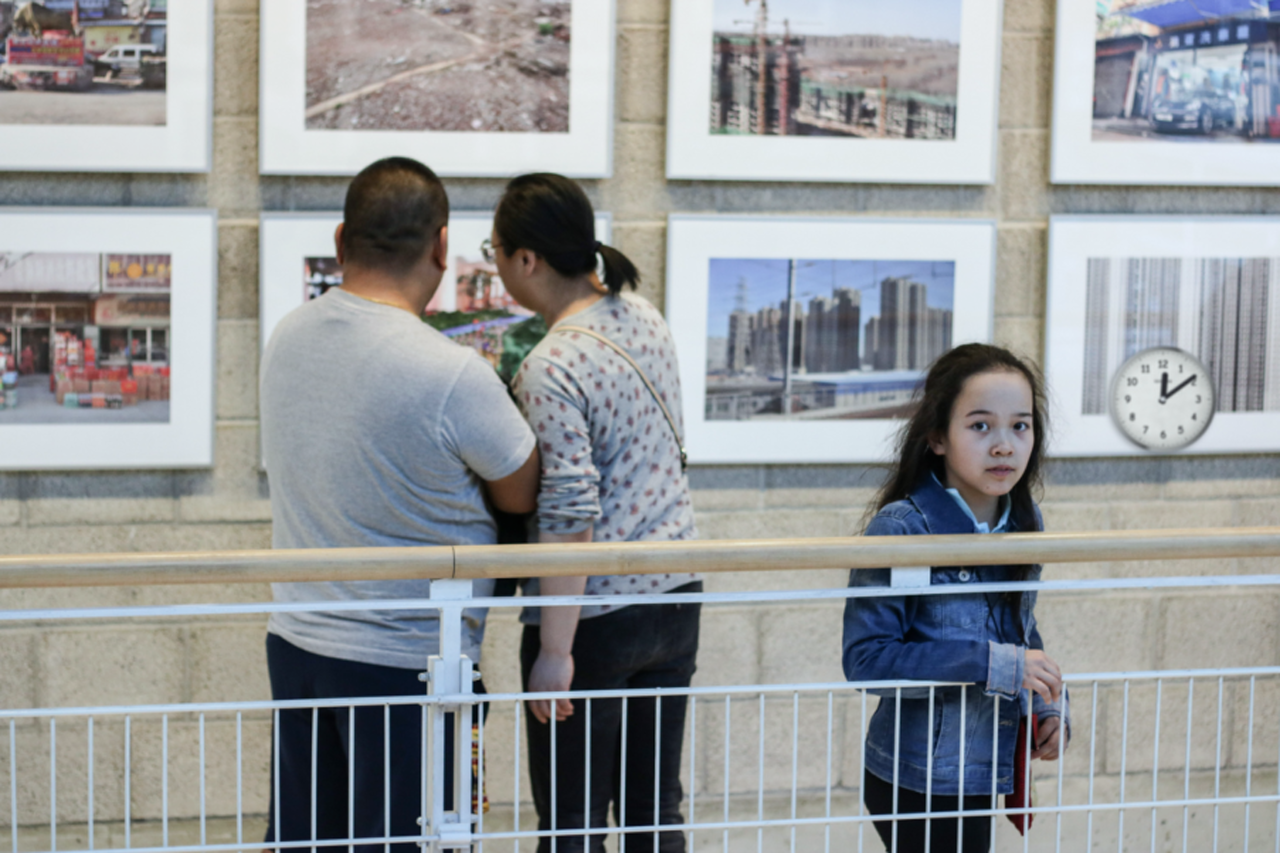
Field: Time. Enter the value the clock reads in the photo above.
12:09
